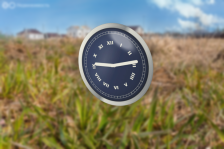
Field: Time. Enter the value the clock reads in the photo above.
9:14
